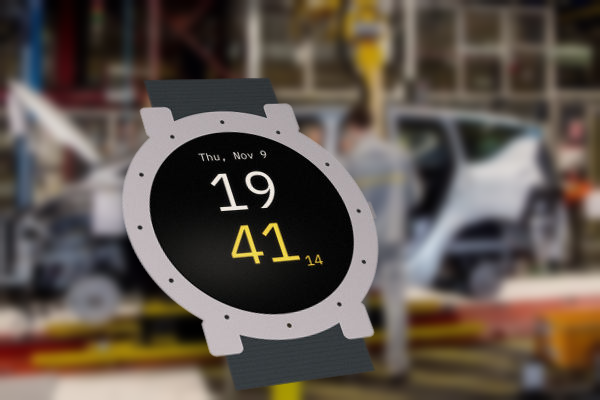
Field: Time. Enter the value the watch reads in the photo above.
19:41:14
